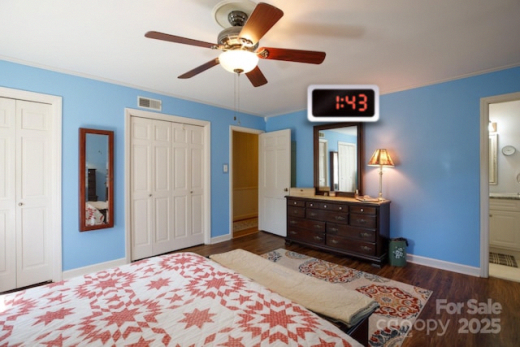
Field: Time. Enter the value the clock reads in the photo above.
1:43
